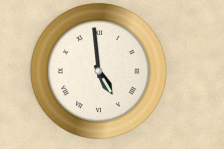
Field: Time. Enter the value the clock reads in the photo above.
4:59
